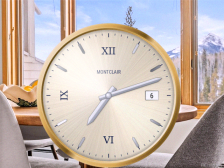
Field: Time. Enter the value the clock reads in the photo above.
7:12
